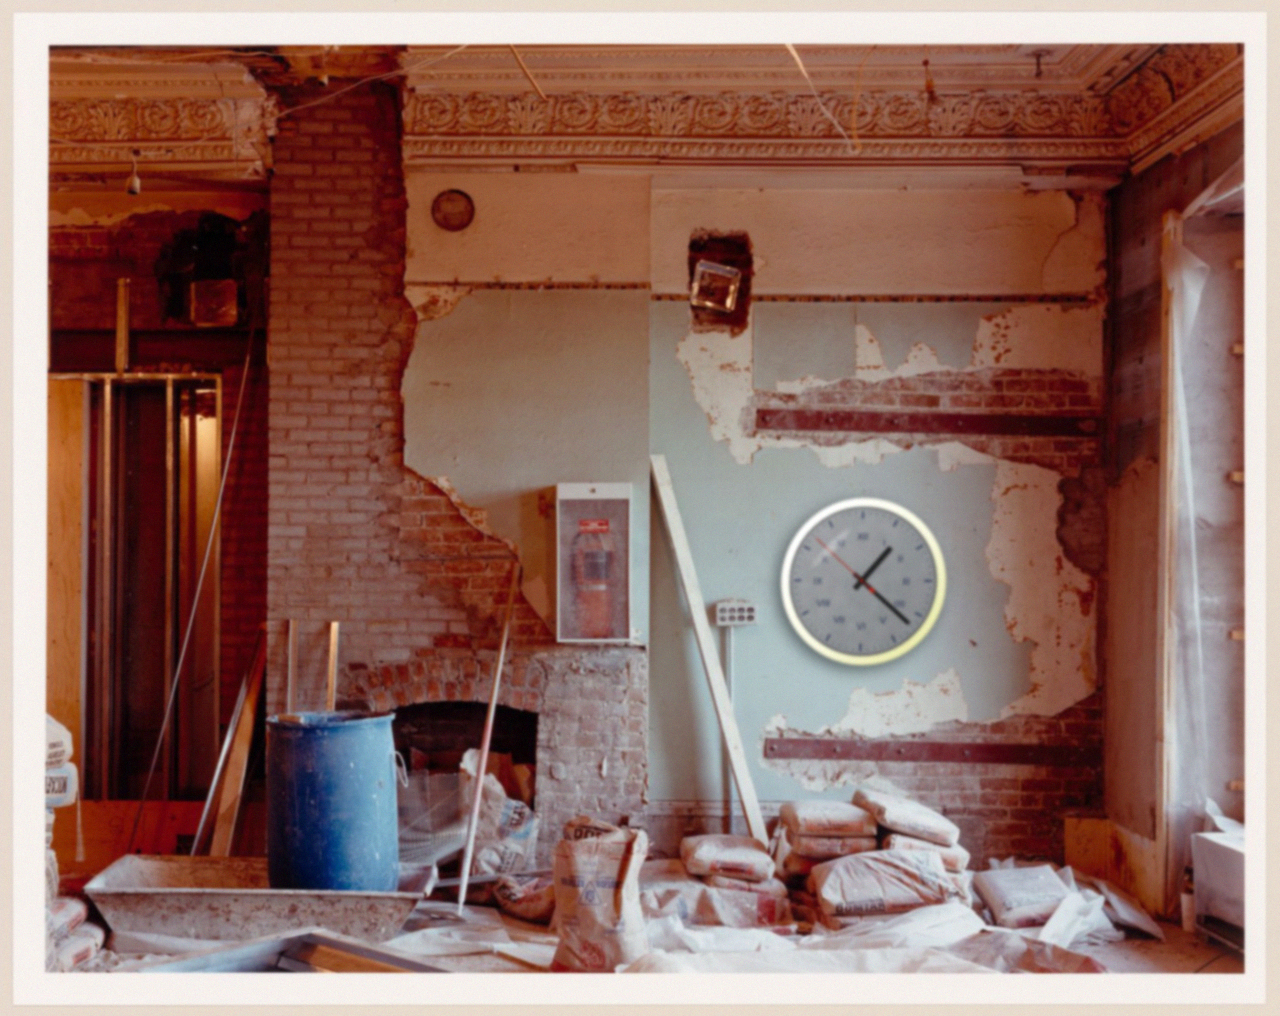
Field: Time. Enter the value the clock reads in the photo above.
1:21:52
